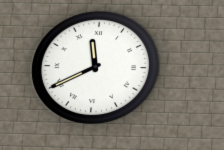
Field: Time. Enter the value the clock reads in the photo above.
11:40
